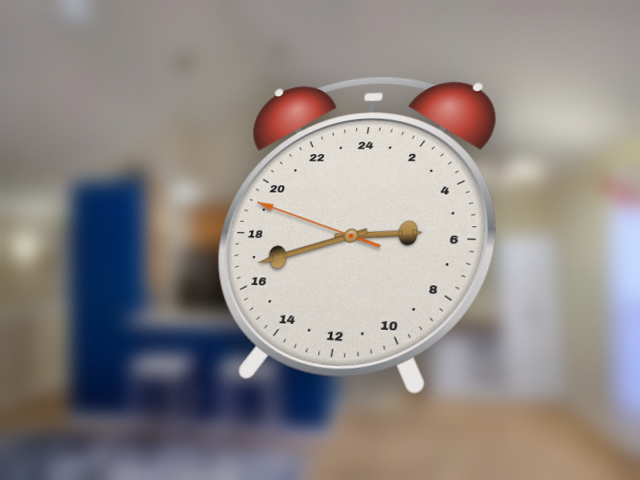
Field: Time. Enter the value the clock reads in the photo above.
5:41:48
